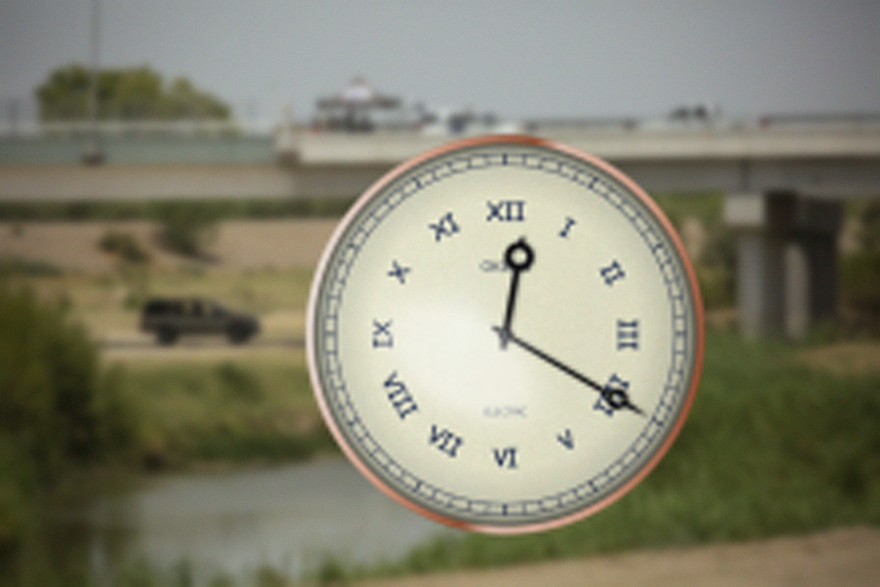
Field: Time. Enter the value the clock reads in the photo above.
12:20
